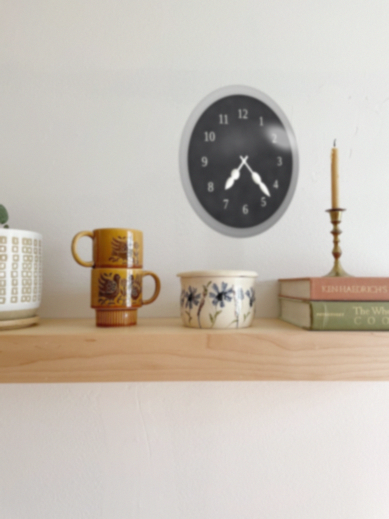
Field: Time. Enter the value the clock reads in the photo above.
7:23
